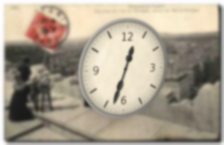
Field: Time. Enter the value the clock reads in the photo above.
12:33
